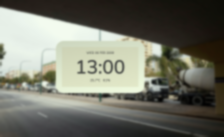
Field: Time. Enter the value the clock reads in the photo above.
13:00
